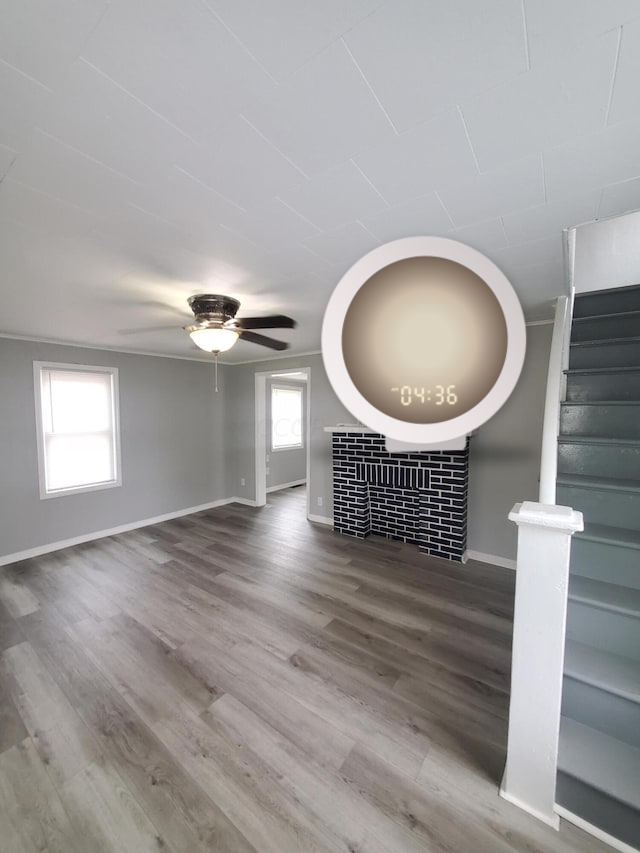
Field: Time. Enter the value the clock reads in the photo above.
4:36
